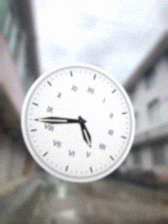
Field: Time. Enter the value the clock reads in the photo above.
4:42
